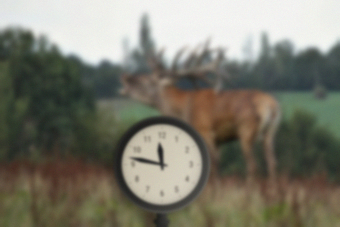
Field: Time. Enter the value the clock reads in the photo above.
11:47
